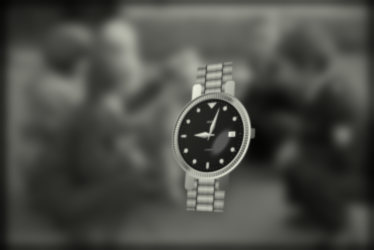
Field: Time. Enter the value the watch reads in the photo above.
9:03
